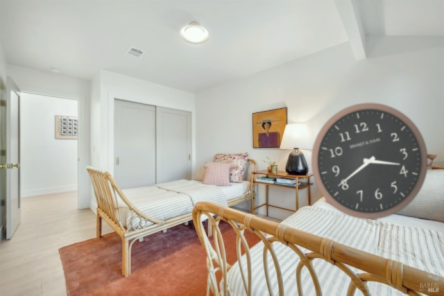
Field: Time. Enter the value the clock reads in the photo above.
3:41
